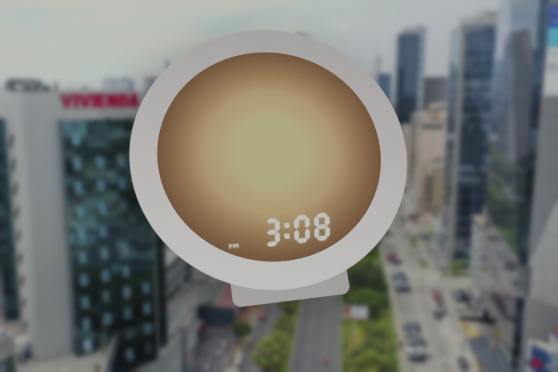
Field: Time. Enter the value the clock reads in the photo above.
3:08
